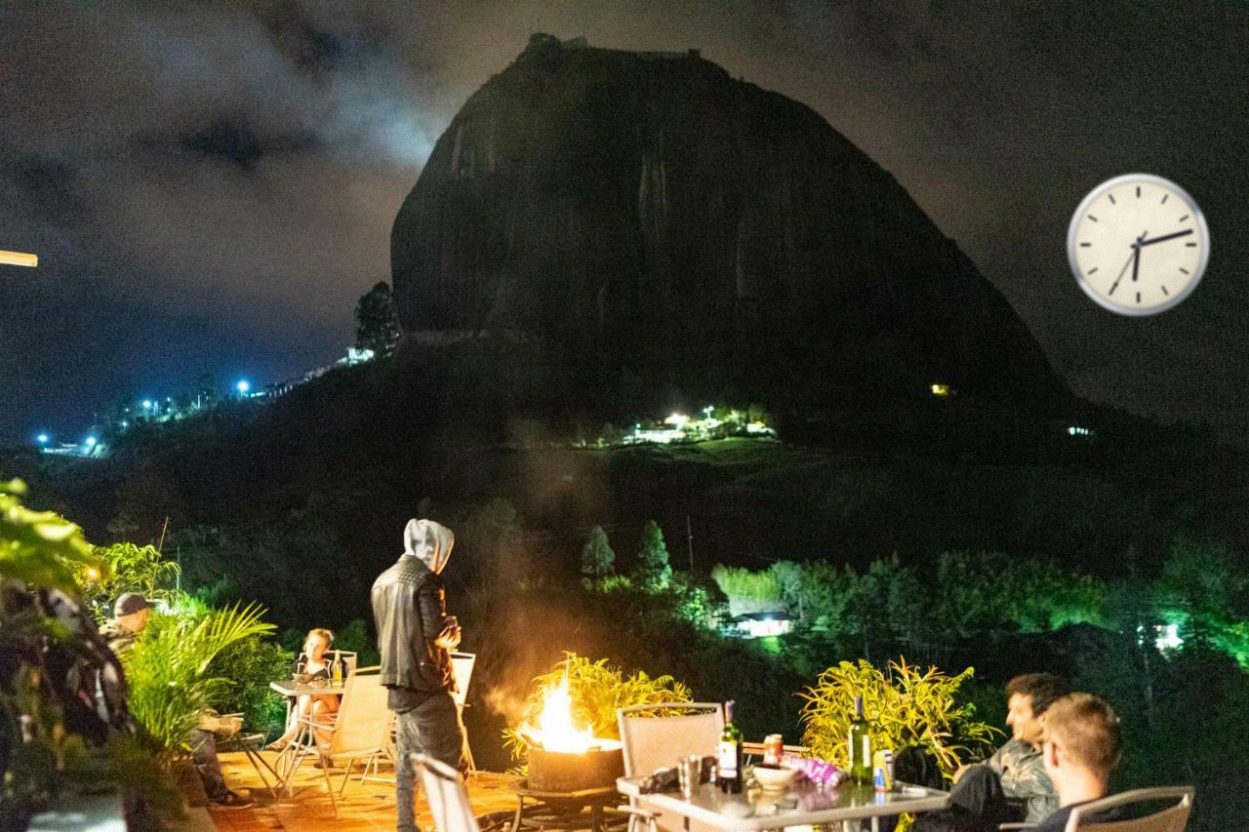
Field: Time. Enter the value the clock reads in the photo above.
6:12:35
